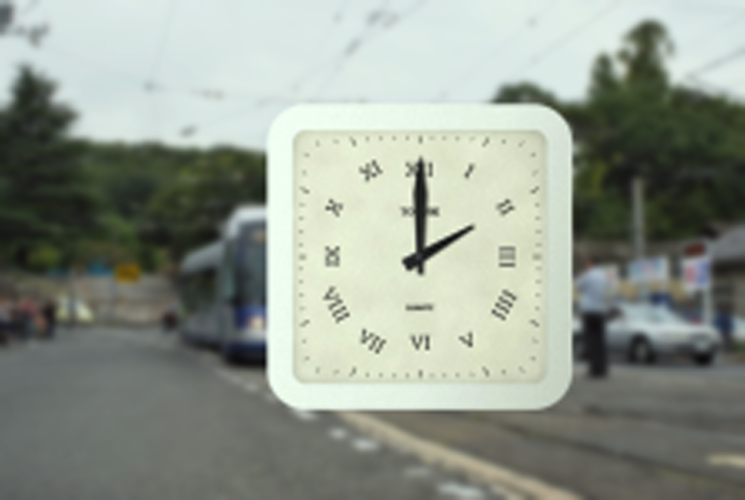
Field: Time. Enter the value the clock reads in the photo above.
2:00
